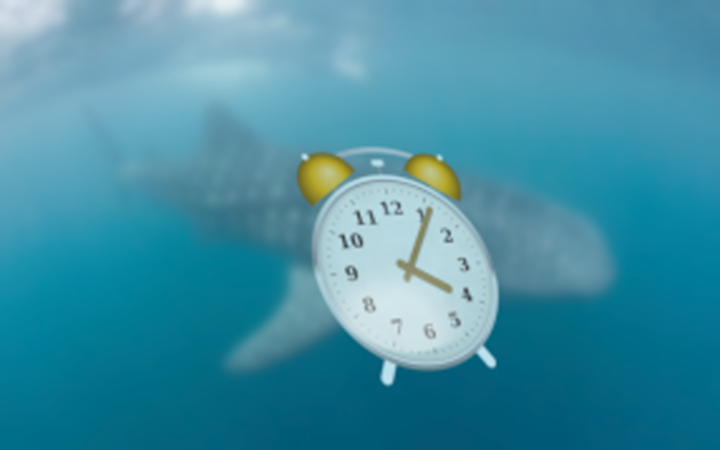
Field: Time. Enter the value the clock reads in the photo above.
4:06
